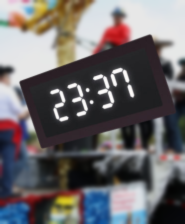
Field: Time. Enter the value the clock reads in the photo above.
23:37
